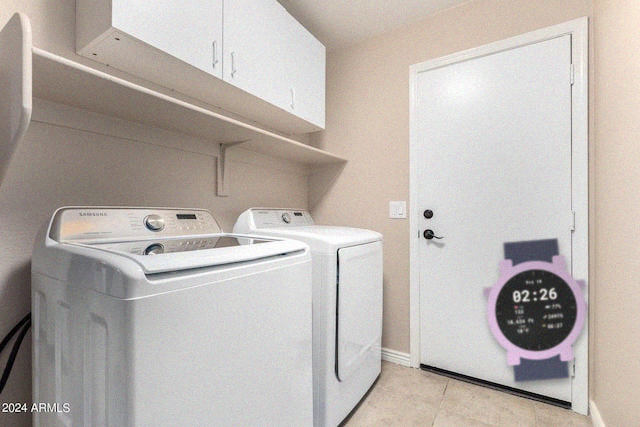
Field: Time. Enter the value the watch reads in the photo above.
2:26
